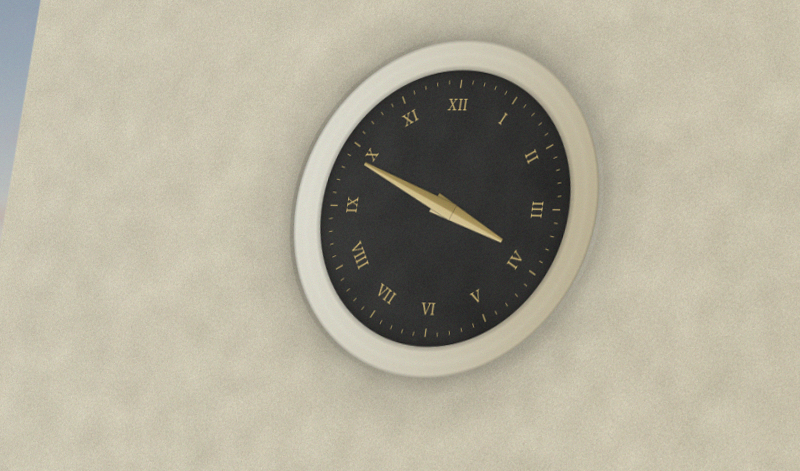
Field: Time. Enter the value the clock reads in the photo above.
3:49
